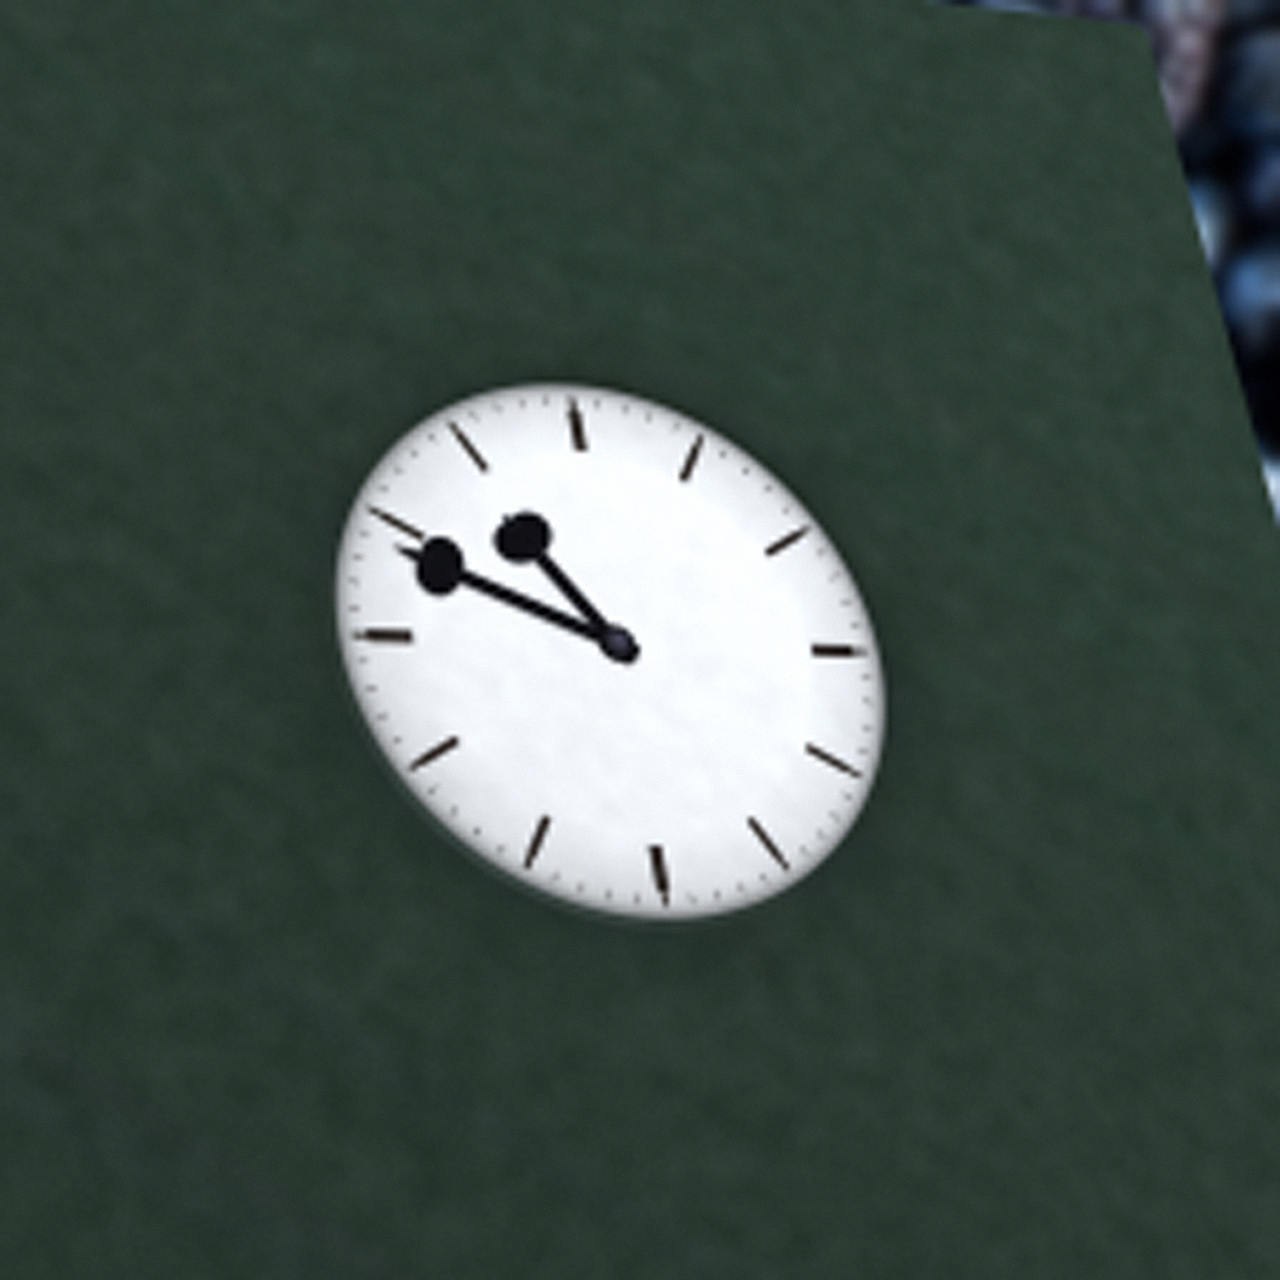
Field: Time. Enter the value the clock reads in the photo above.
10:49
